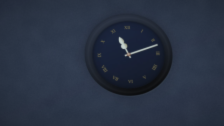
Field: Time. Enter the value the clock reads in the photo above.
11:12
